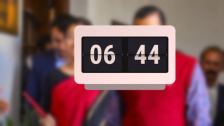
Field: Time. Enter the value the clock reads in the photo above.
6:44
